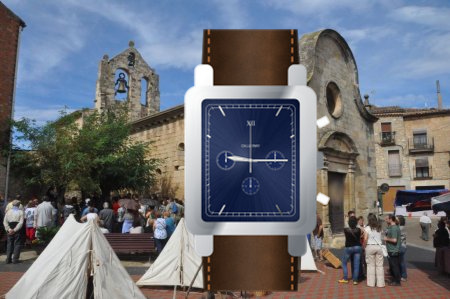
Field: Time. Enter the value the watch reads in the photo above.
9:15
